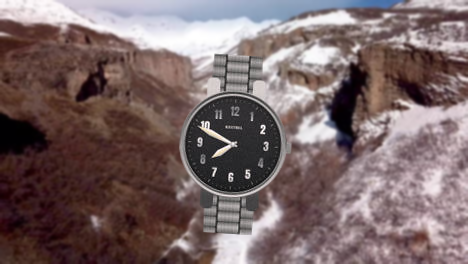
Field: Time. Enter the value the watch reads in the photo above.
7:49
